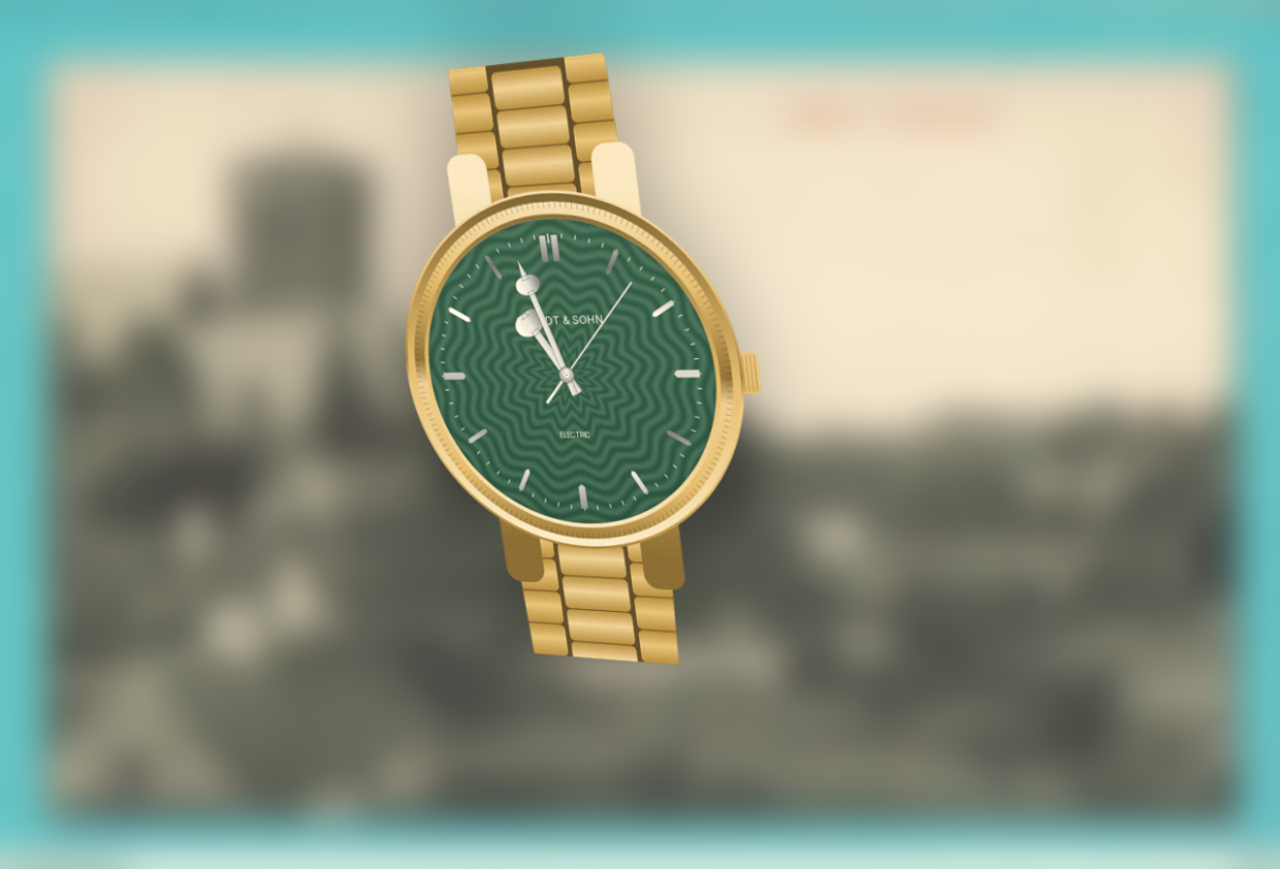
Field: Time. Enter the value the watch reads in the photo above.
10:57:07
